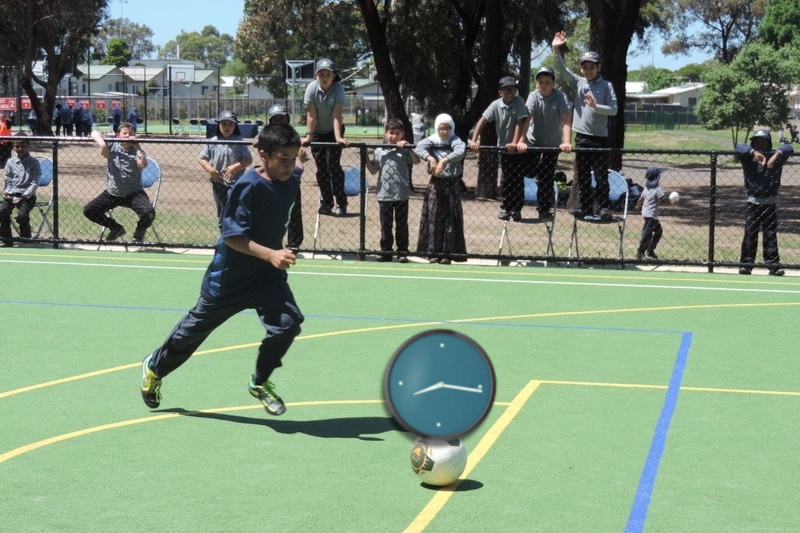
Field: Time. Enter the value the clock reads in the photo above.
8:16
